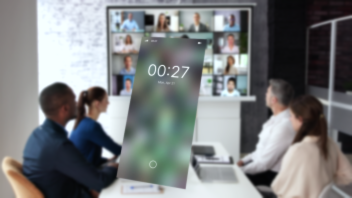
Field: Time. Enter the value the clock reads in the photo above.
0:27
